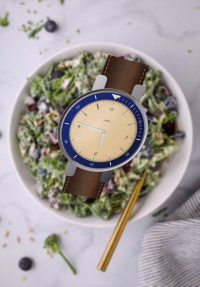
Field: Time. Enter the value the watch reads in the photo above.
5:46
